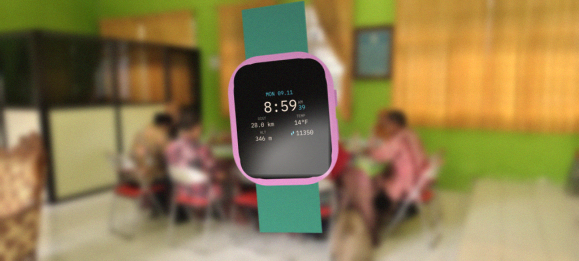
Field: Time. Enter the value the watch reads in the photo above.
8:59
